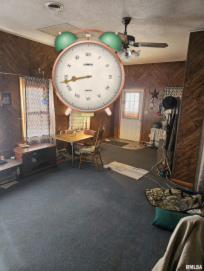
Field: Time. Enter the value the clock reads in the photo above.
8:43
